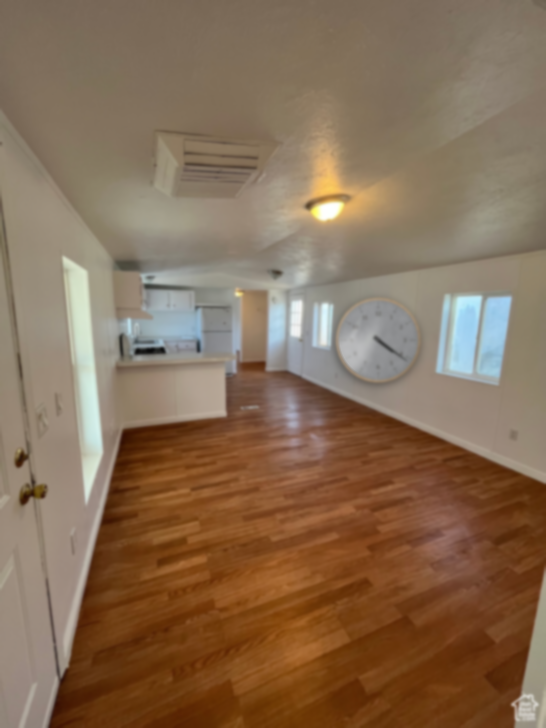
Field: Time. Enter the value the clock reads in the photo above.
4:21
